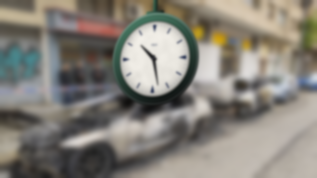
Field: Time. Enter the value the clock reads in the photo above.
10:28
